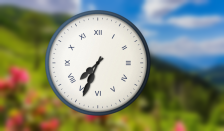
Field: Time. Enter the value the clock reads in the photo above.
7:34
